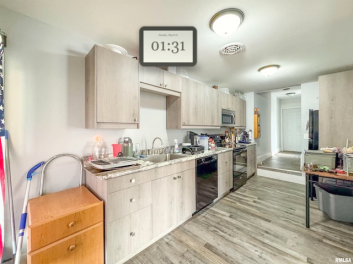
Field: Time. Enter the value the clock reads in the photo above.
1:31
